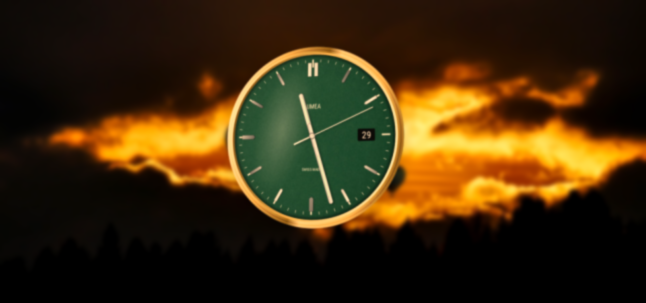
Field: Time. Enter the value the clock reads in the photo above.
11:27:11
